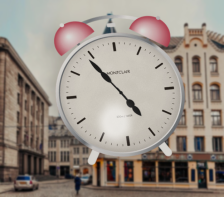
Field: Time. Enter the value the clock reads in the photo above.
4:54
